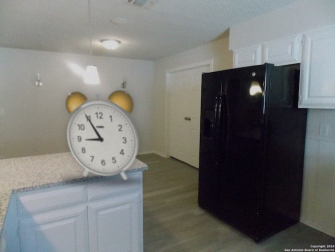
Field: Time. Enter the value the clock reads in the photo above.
8:55
